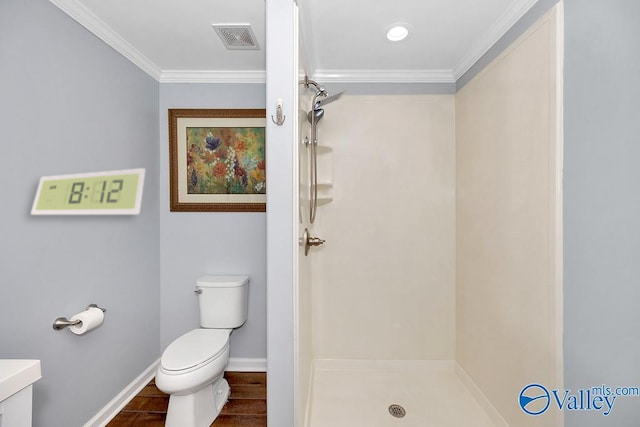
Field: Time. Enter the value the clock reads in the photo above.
8:12
